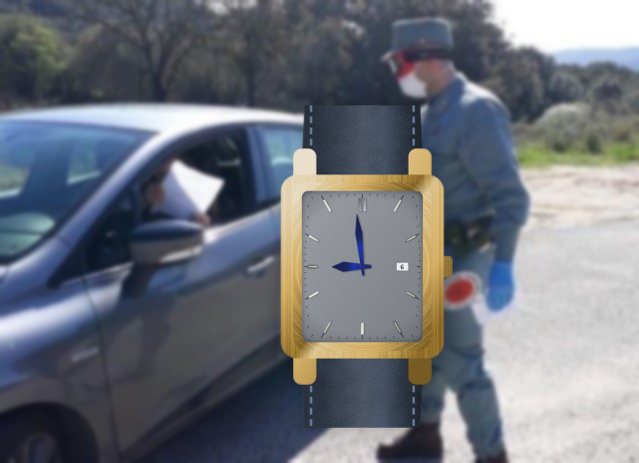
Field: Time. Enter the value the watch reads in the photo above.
8:59
